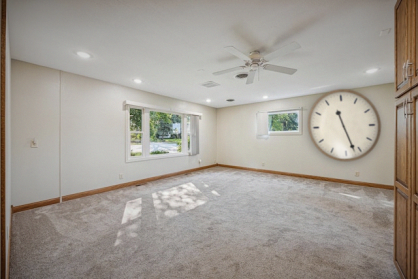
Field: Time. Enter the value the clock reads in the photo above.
11:27
